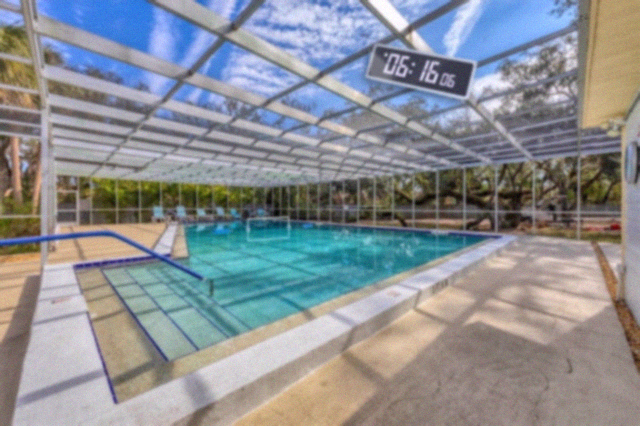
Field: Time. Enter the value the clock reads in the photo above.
6:16
